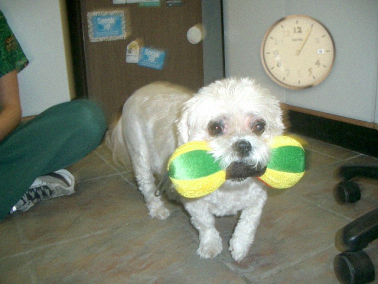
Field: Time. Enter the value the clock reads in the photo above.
1:05
